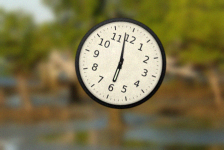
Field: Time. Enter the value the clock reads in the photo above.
5:58
